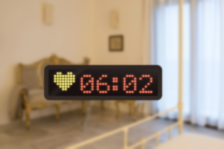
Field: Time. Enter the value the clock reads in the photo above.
6:02
